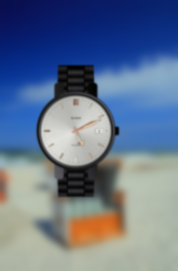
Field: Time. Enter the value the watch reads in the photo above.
5:11
